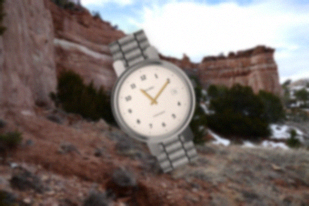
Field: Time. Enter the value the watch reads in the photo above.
11:10
